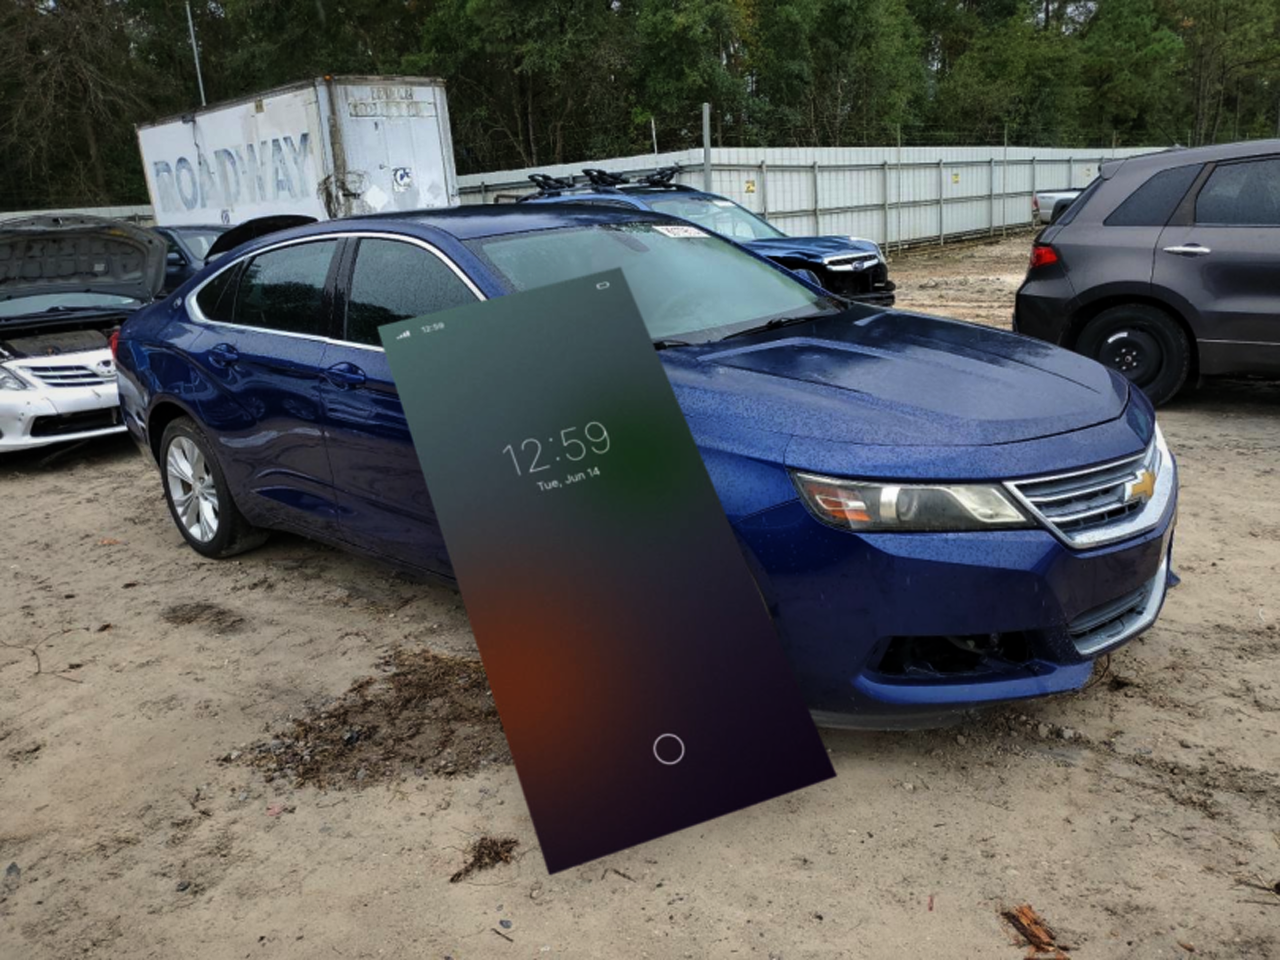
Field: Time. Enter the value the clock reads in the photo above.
12:59
